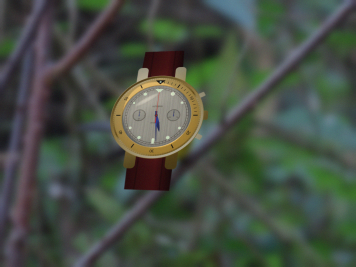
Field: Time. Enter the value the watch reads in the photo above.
5:29
